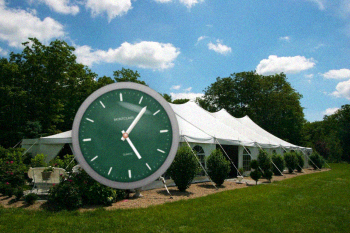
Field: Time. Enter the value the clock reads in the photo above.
5:07
